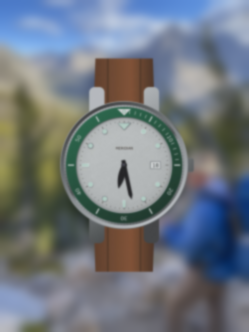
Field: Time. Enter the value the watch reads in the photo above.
6:28
